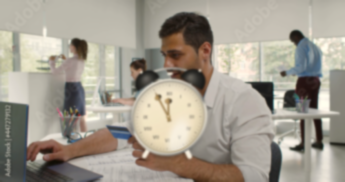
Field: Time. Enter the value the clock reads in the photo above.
11:55
